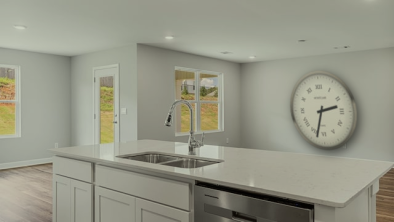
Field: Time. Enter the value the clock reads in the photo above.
2:33
